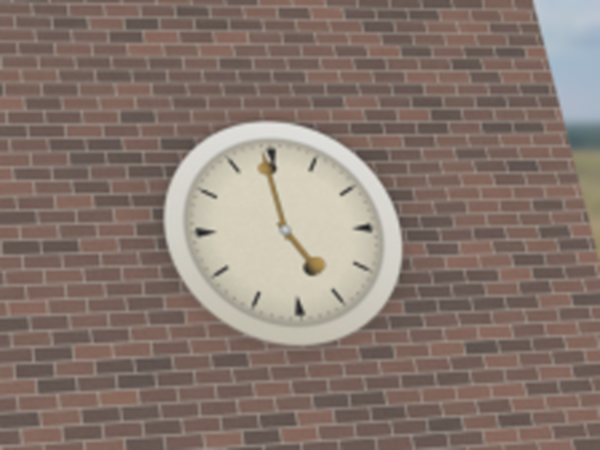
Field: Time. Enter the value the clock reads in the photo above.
4:59
